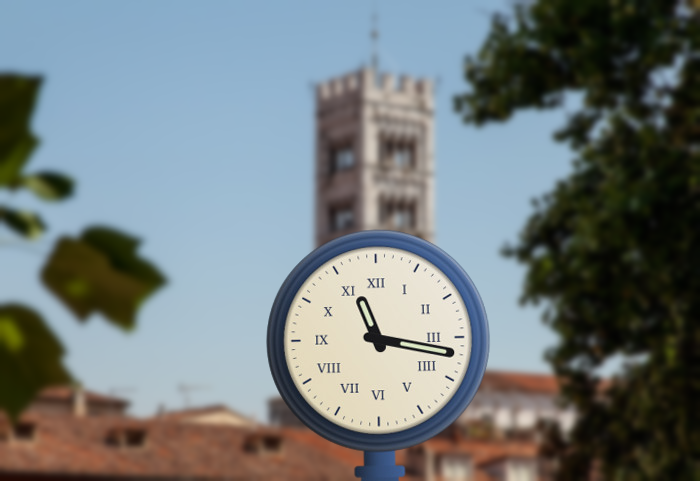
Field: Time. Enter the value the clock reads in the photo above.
11:17
